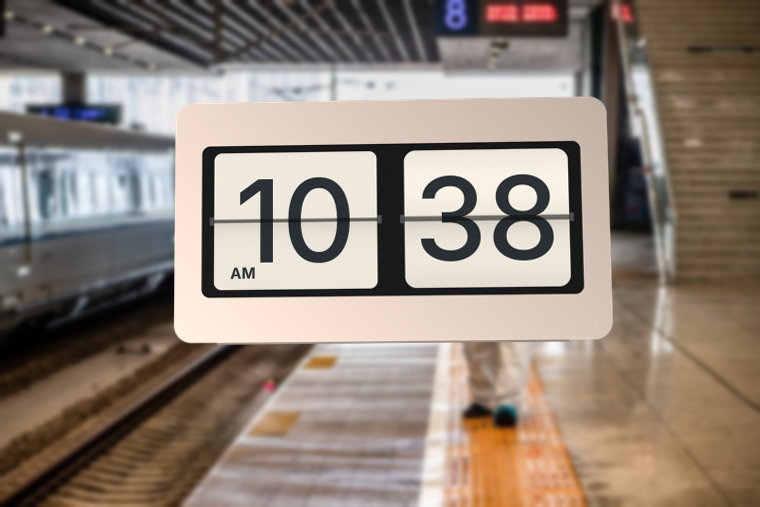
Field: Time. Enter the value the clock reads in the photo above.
10:38
